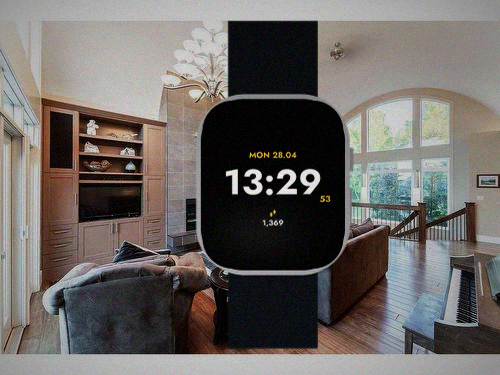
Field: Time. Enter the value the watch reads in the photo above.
13:29:53
